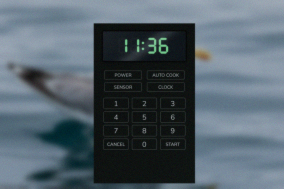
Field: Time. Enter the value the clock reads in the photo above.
11:36
